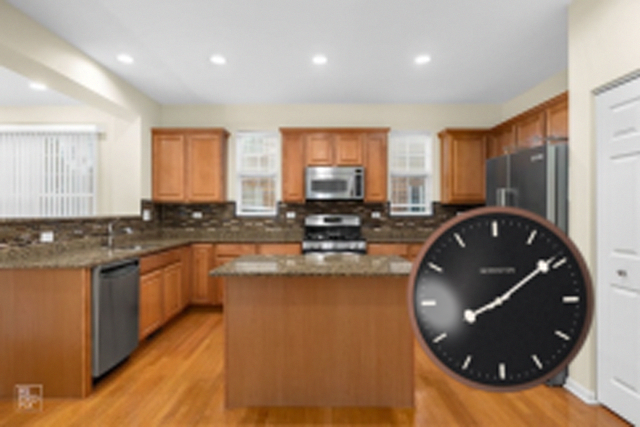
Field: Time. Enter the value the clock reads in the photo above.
8:09
